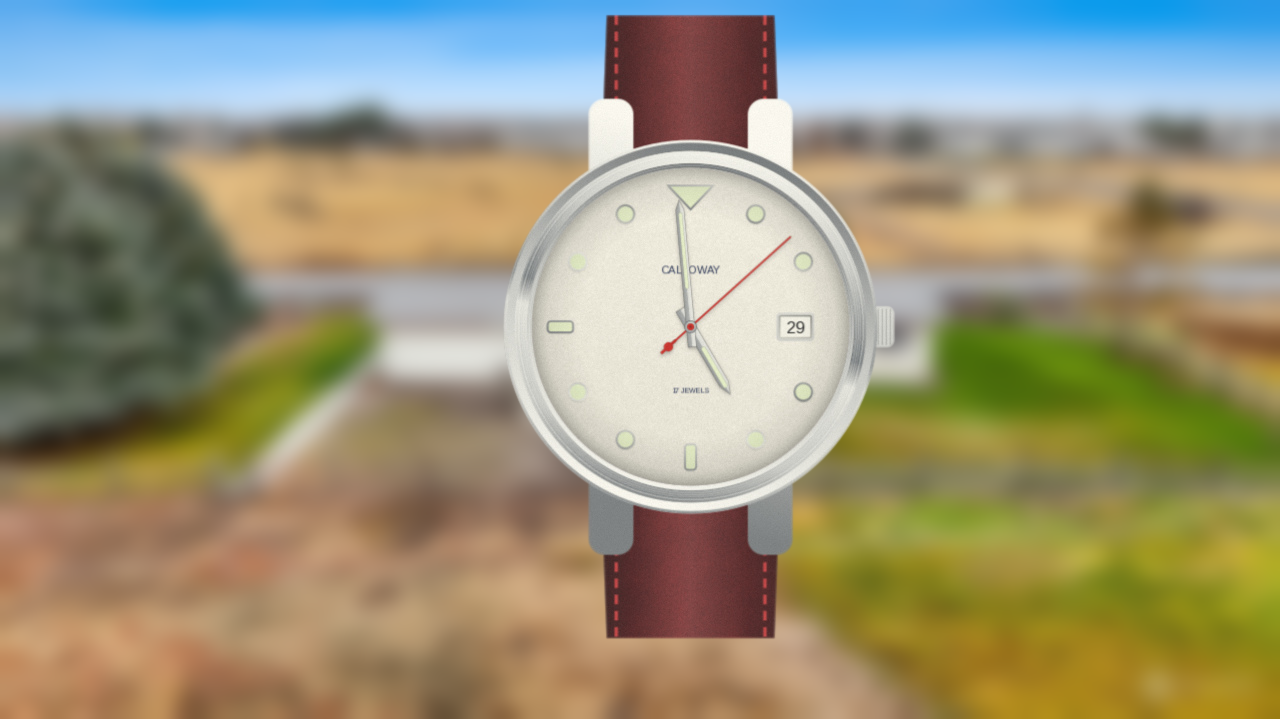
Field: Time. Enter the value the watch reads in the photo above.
4:59:08
